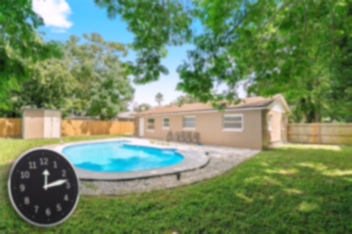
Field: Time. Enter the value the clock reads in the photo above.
12:13
